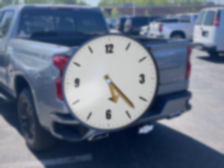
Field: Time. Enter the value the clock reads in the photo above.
5:23
